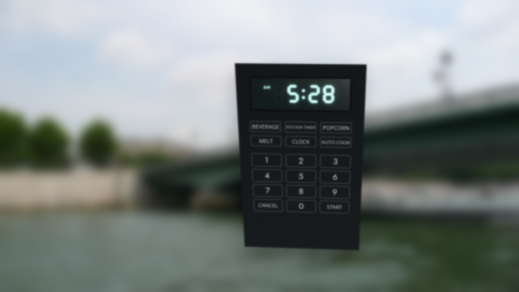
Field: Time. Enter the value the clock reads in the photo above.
5:28
